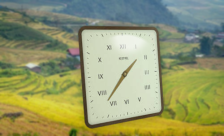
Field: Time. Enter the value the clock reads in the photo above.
1:37
